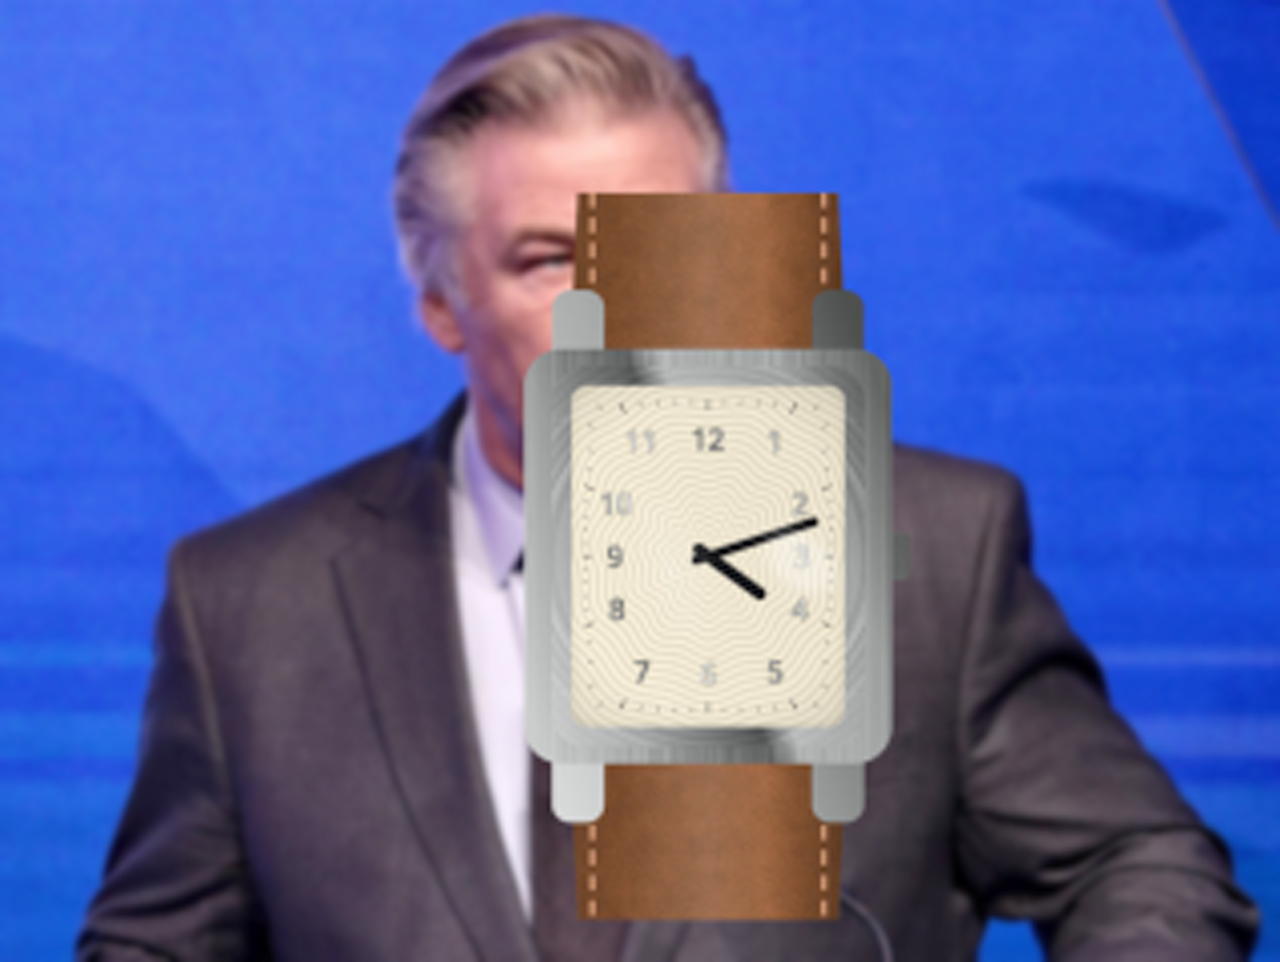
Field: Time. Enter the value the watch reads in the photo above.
4:12
